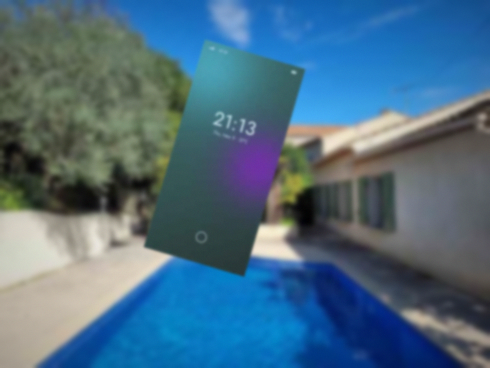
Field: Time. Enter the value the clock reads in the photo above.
21:13
